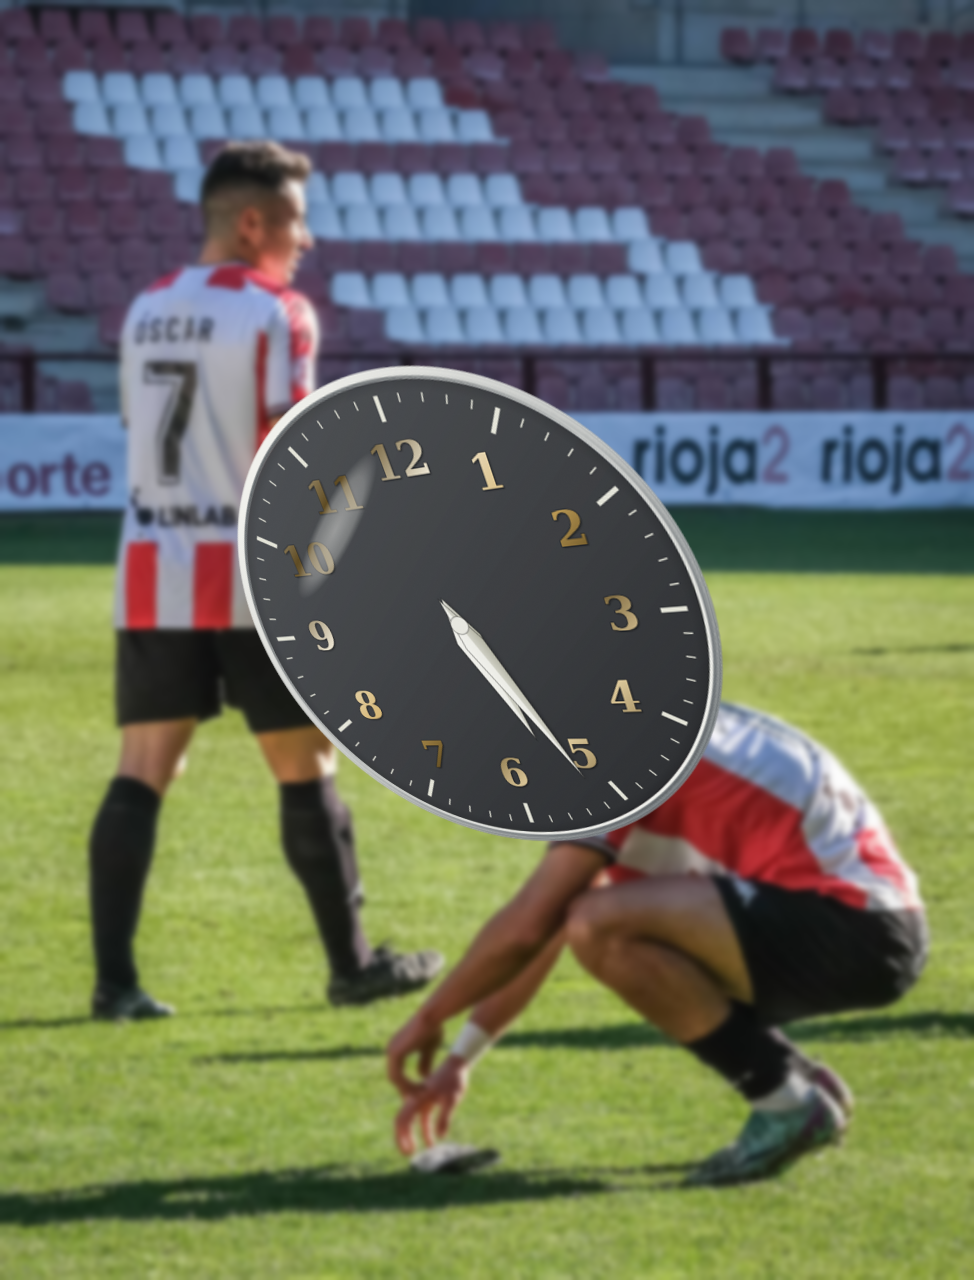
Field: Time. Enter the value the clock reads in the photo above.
5:26
